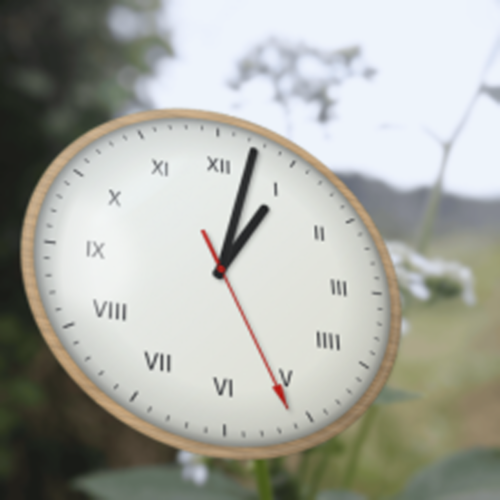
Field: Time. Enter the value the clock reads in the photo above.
1:02:26
